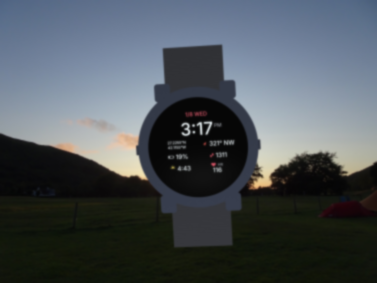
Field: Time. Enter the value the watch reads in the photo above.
3:17
